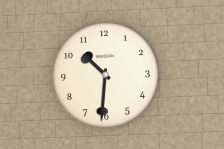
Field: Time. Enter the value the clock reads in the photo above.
10:31
